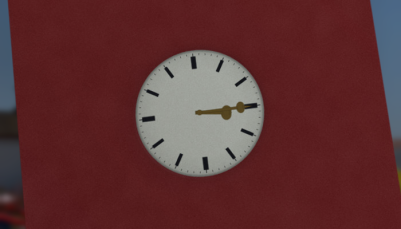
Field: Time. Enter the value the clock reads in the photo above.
3:15
